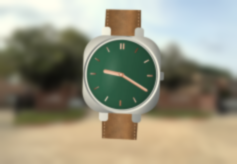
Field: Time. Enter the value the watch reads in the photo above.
9:20
